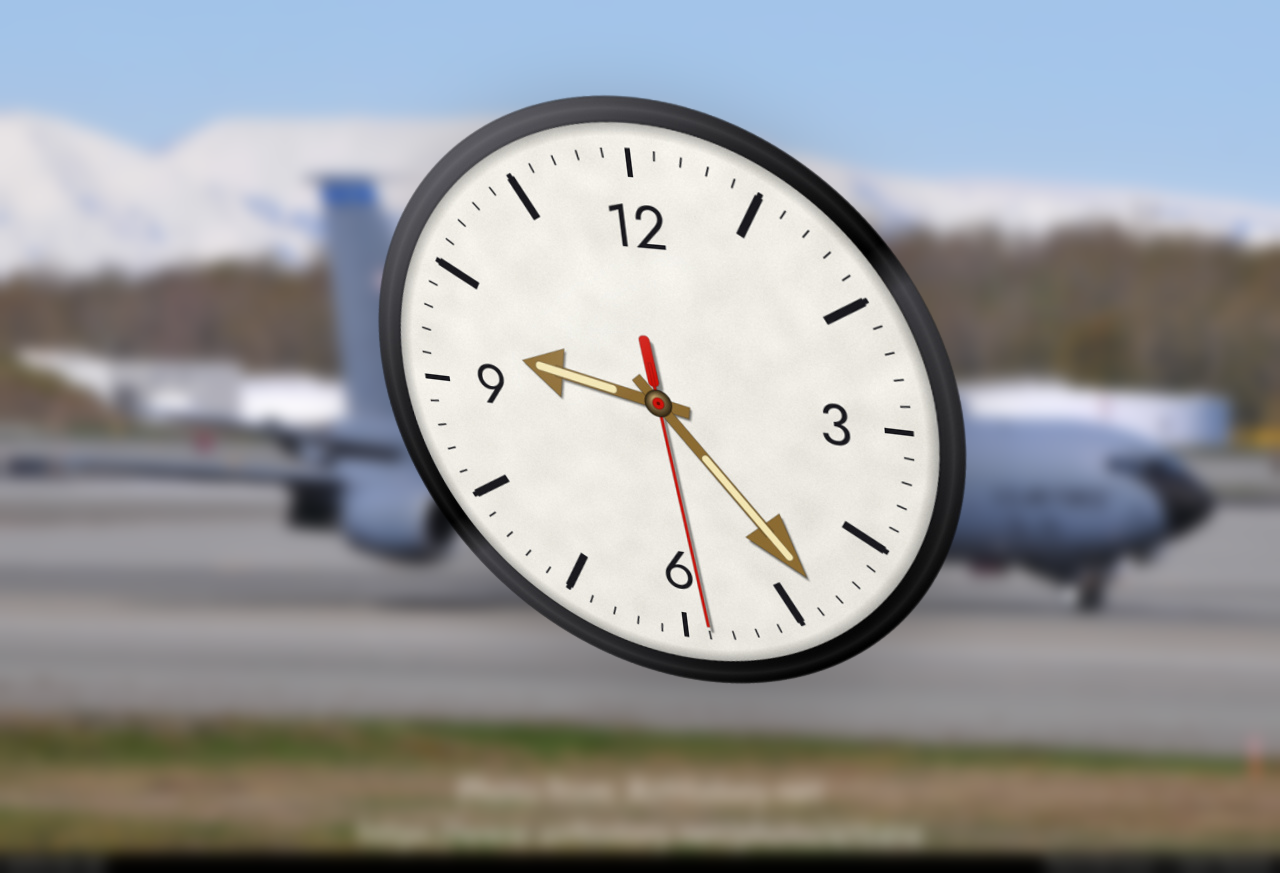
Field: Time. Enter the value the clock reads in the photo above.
9:23:29
